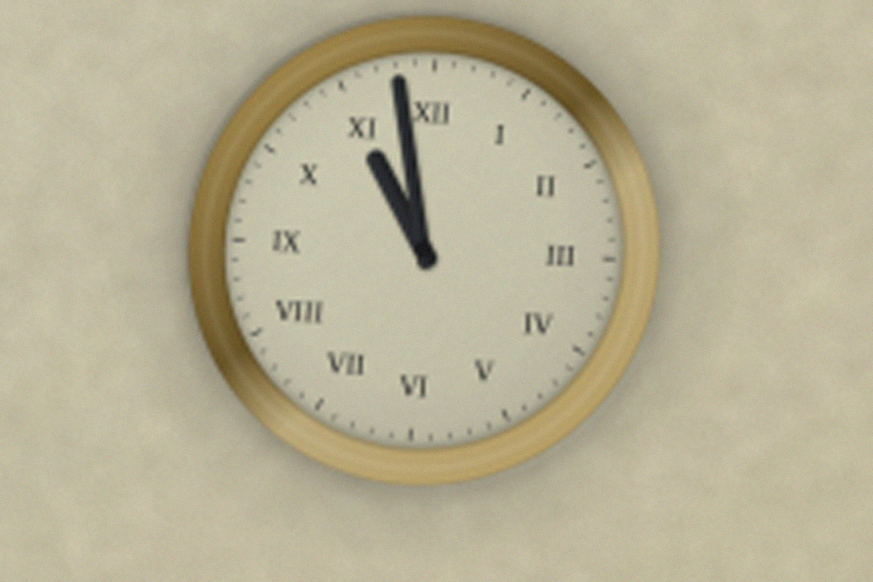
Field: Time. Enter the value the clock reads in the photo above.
10:58
